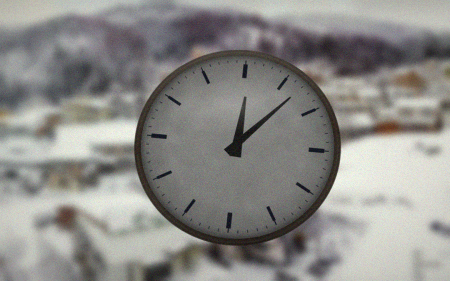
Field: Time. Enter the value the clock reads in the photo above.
12:07
